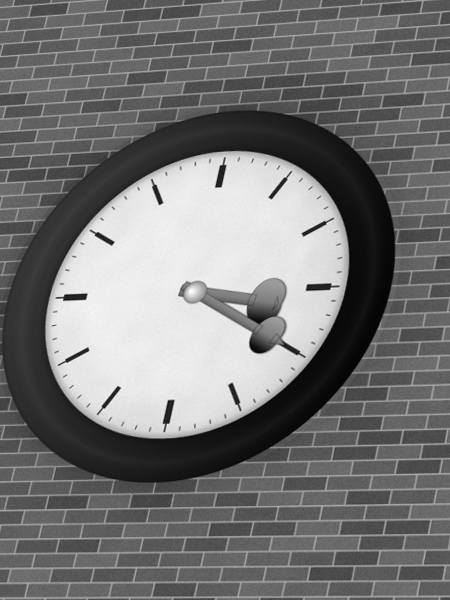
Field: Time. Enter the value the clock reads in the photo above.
3:20
